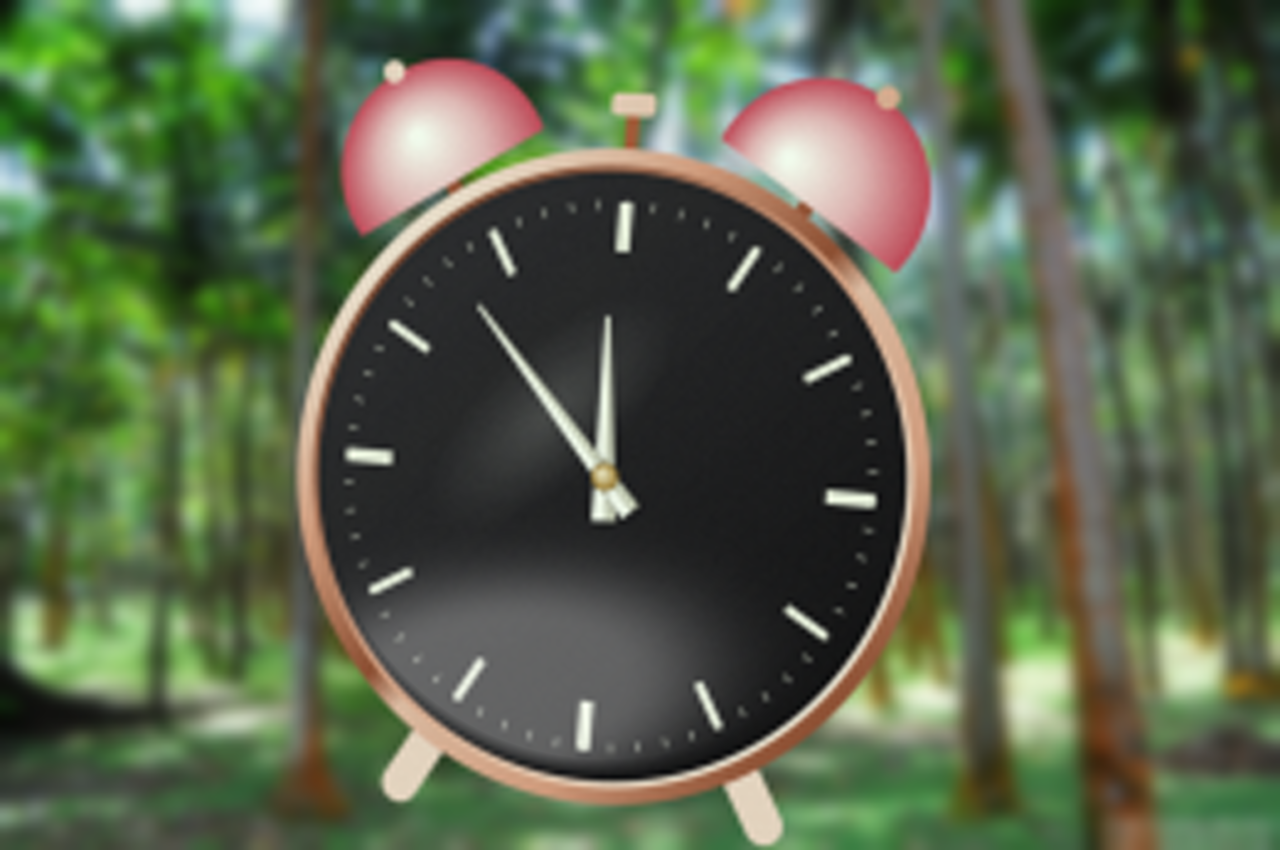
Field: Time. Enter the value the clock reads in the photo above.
11:53
